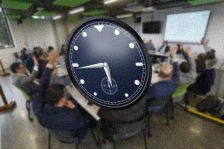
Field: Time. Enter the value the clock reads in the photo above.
5:44
